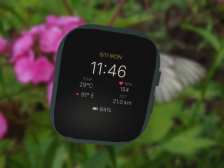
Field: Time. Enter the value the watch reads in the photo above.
11:46
